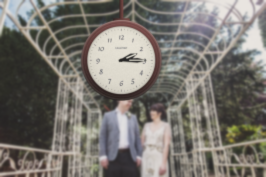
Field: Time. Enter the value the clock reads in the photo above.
2:15
